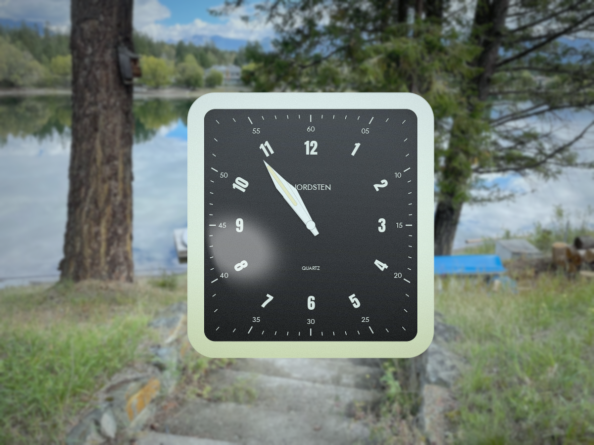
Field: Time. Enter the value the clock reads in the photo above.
10:54
